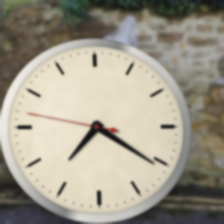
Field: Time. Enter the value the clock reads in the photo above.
7:20:47
